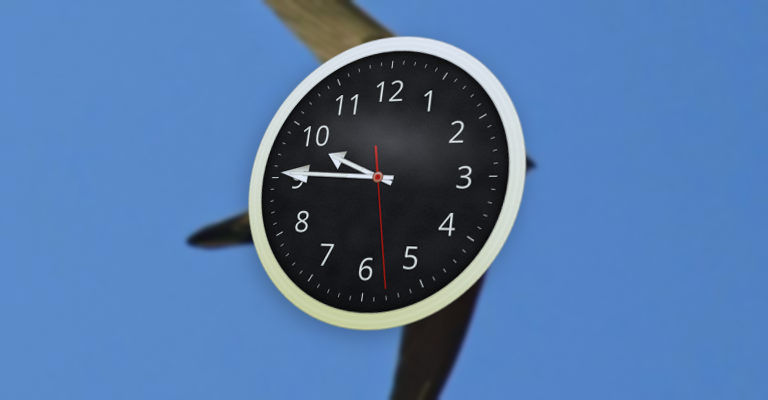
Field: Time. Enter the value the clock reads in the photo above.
9:45:28
